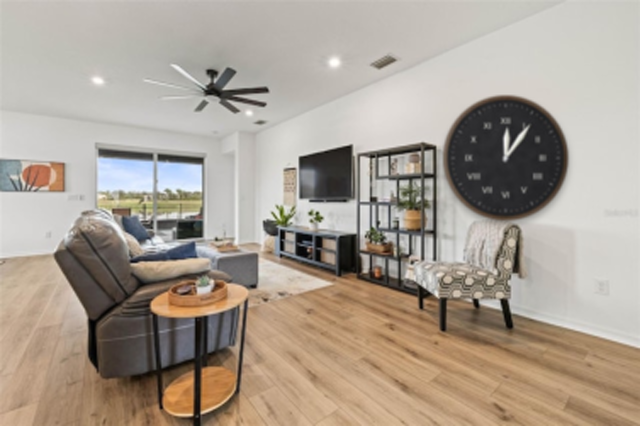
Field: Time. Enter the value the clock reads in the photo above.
12:06
